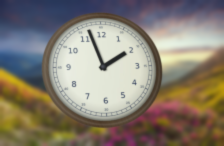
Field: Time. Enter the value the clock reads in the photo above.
1:57
